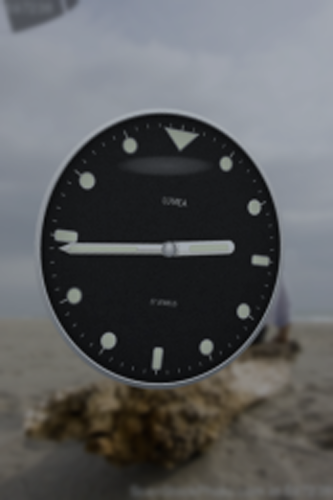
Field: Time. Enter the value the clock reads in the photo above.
2:44
